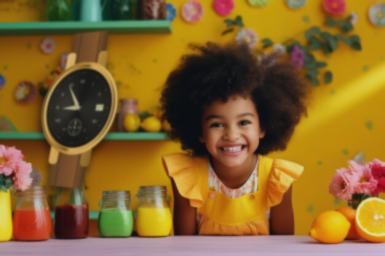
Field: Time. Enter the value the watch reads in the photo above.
8:54
